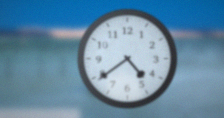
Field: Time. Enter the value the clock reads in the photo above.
4:39
